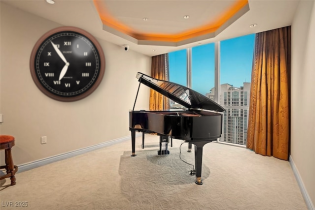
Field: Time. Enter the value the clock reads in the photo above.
6:54
